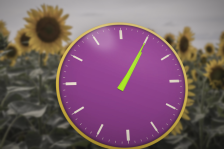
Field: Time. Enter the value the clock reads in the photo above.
1:05
